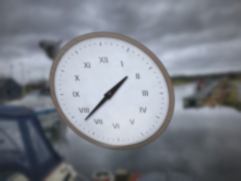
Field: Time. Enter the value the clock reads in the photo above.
1:38
